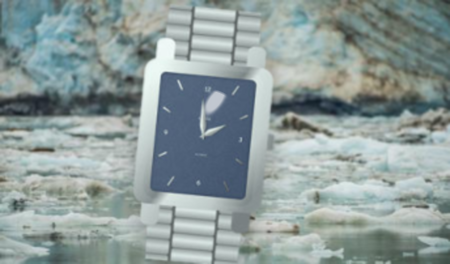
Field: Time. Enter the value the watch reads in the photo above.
1:59
